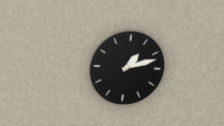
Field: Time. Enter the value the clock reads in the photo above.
1:12
